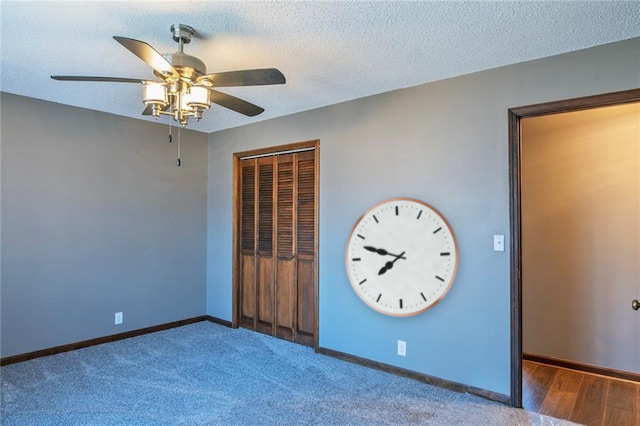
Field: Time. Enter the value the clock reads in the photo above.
7:48
